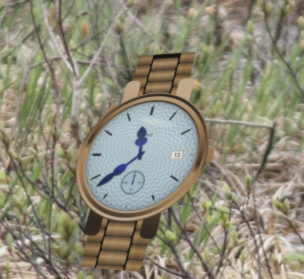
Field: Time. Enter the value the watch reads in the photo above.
11:38
